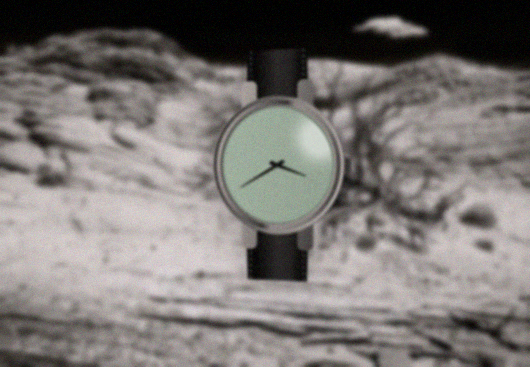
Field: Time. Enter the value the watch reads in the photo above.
3:40
